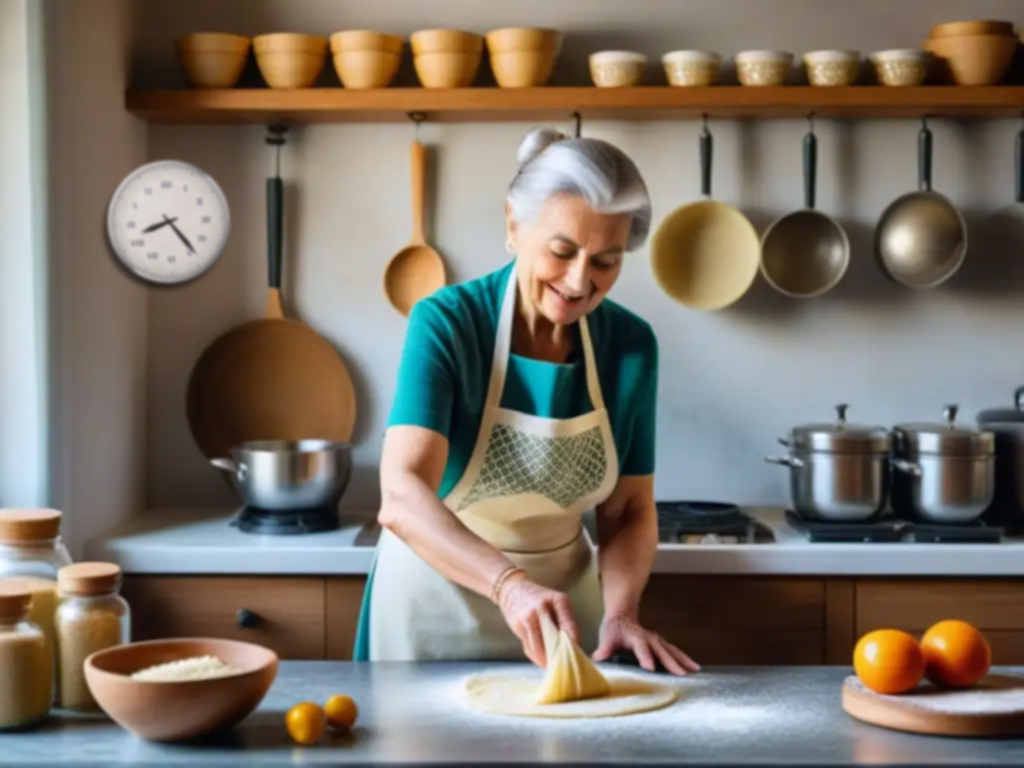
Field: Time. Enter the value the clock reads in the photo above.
8:24
